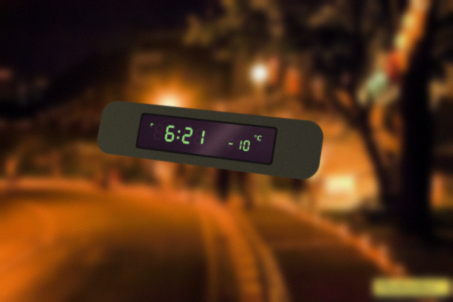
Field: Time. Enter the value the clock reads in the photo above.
6:21
